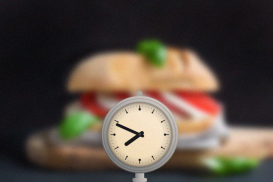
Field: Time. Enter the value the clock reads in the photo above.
7:49
